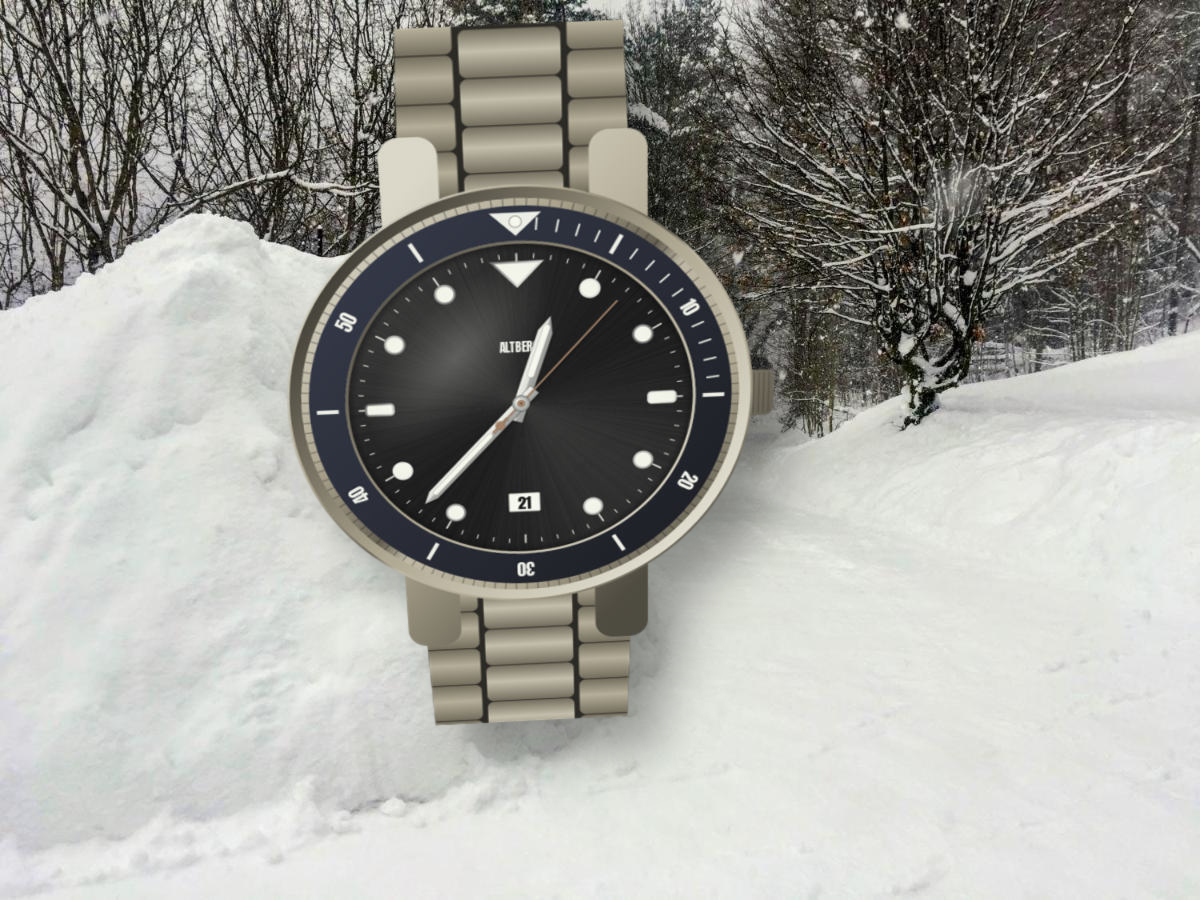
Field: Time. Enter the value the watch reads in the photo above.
12:37:07
